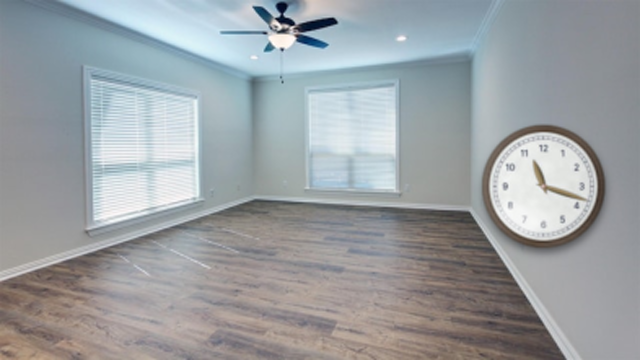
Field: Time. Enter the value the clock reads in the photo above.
11:18
